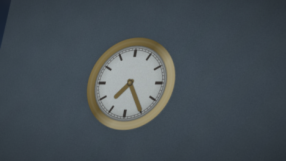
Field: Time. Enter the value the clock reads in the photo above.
7:25
